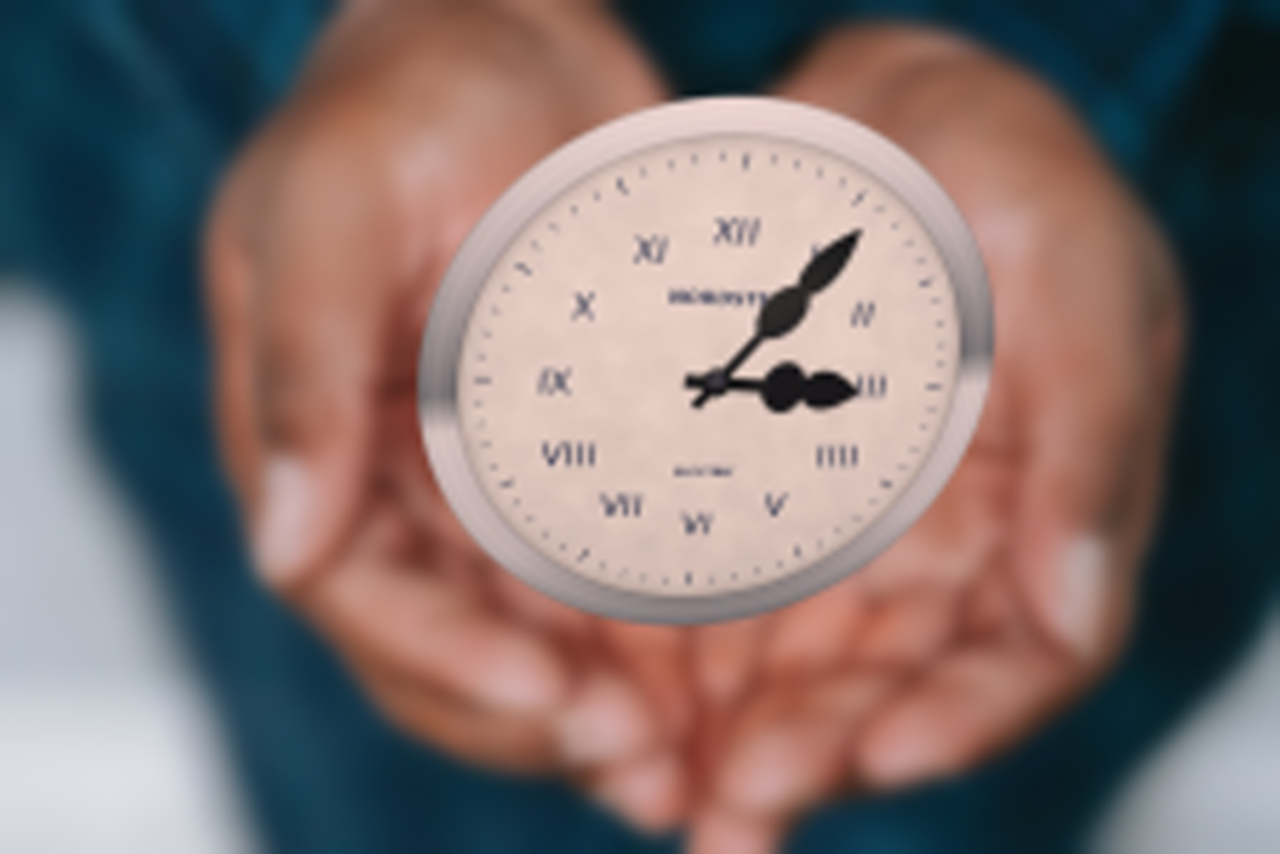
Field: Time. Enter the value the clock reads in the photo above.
3:06
